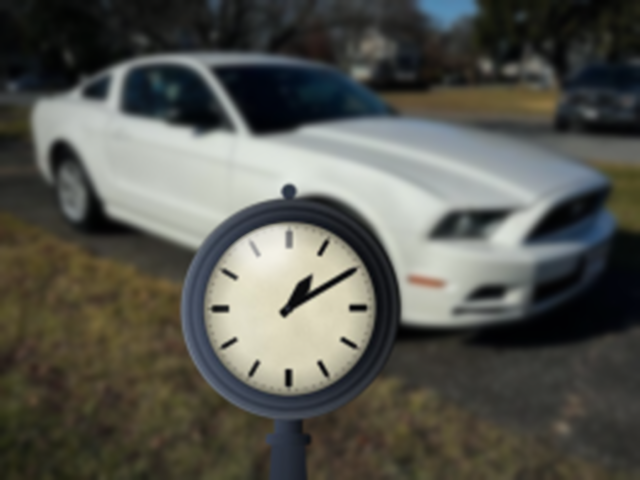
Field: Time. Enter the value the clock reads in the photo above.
1:10
